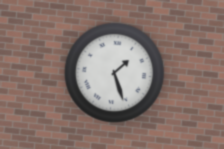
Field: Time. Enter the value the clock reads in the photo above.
1:26
